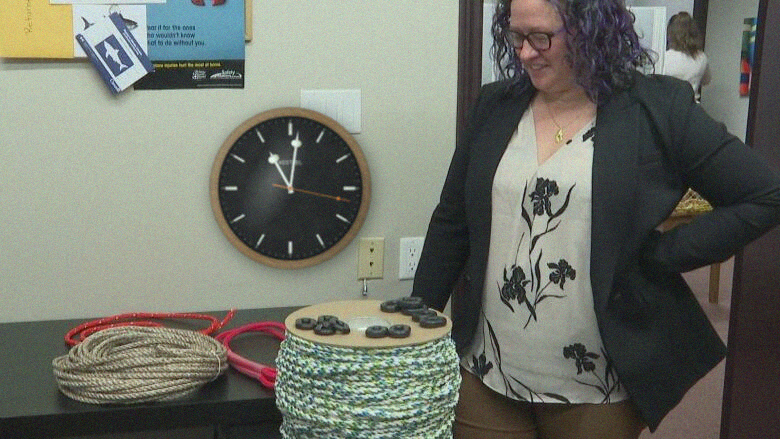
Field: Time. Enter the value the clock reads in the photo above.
11:01:17
